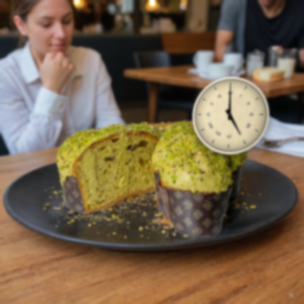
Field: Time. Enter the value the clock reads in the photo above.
5:00
